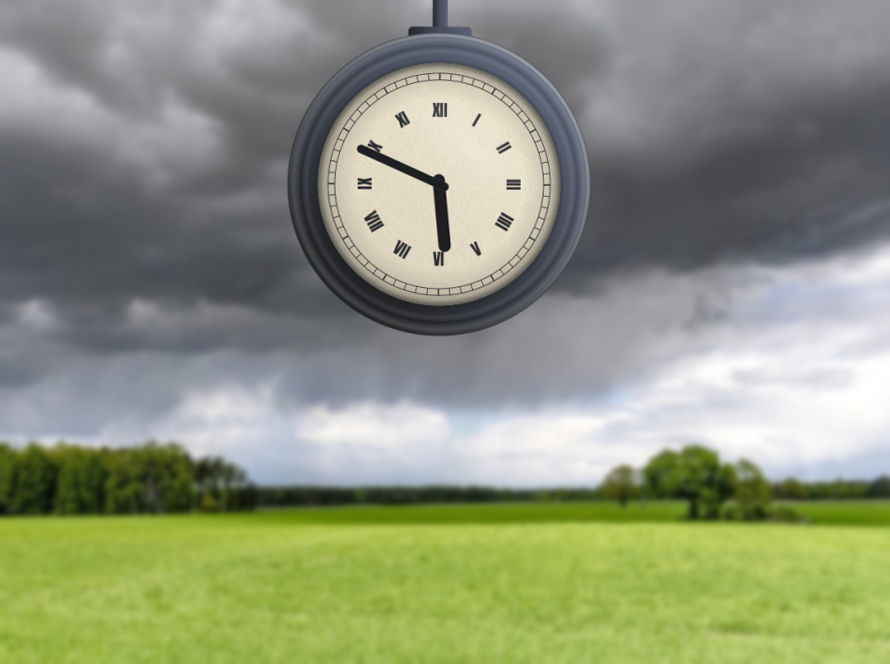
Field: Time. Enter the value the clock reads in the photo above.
5:49
